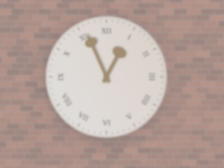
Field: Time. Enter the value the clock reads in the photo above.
12:56
